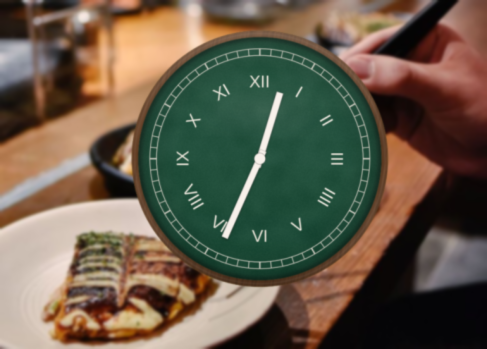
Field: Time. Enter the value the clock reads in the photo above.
12:34
